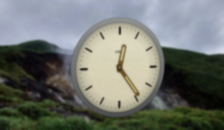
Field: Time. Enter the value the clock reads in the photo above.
12:24
